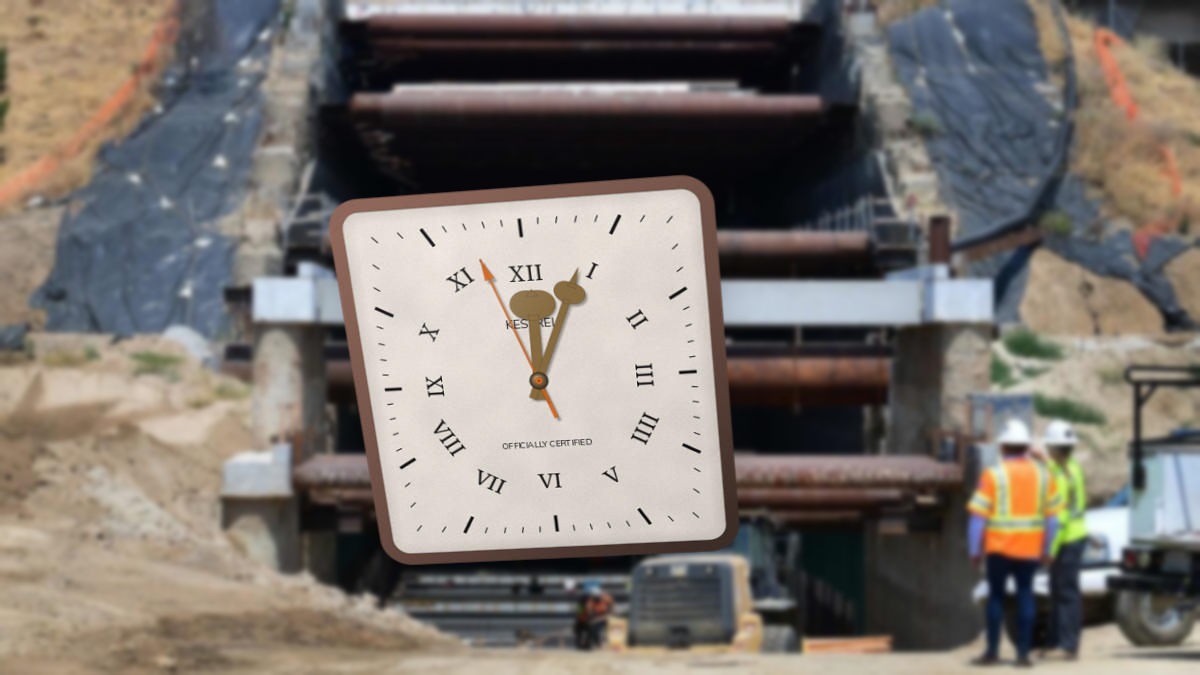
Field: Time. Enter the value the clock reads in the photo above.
12:03:57
